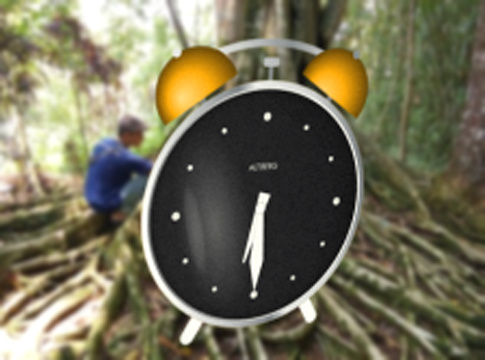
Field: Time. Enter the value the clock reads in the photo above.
6:30
